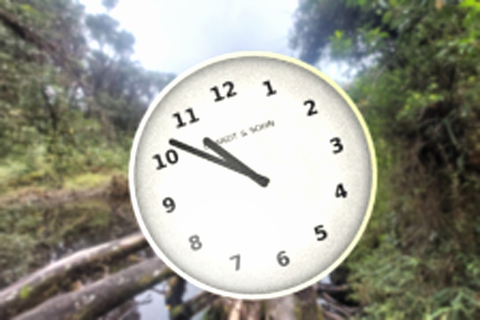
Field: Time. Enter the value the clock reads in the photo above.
10:52
